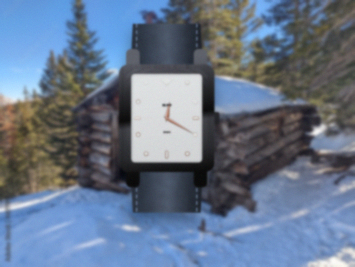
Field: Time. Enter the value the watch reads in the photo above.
12:20
